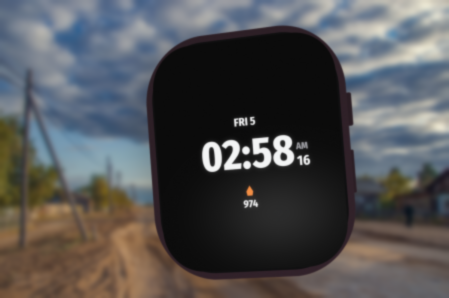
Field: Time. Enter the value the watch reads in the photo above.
2:58:16
